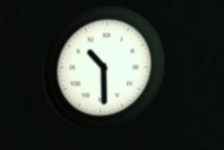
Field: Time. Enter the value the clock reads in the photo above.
10:29
